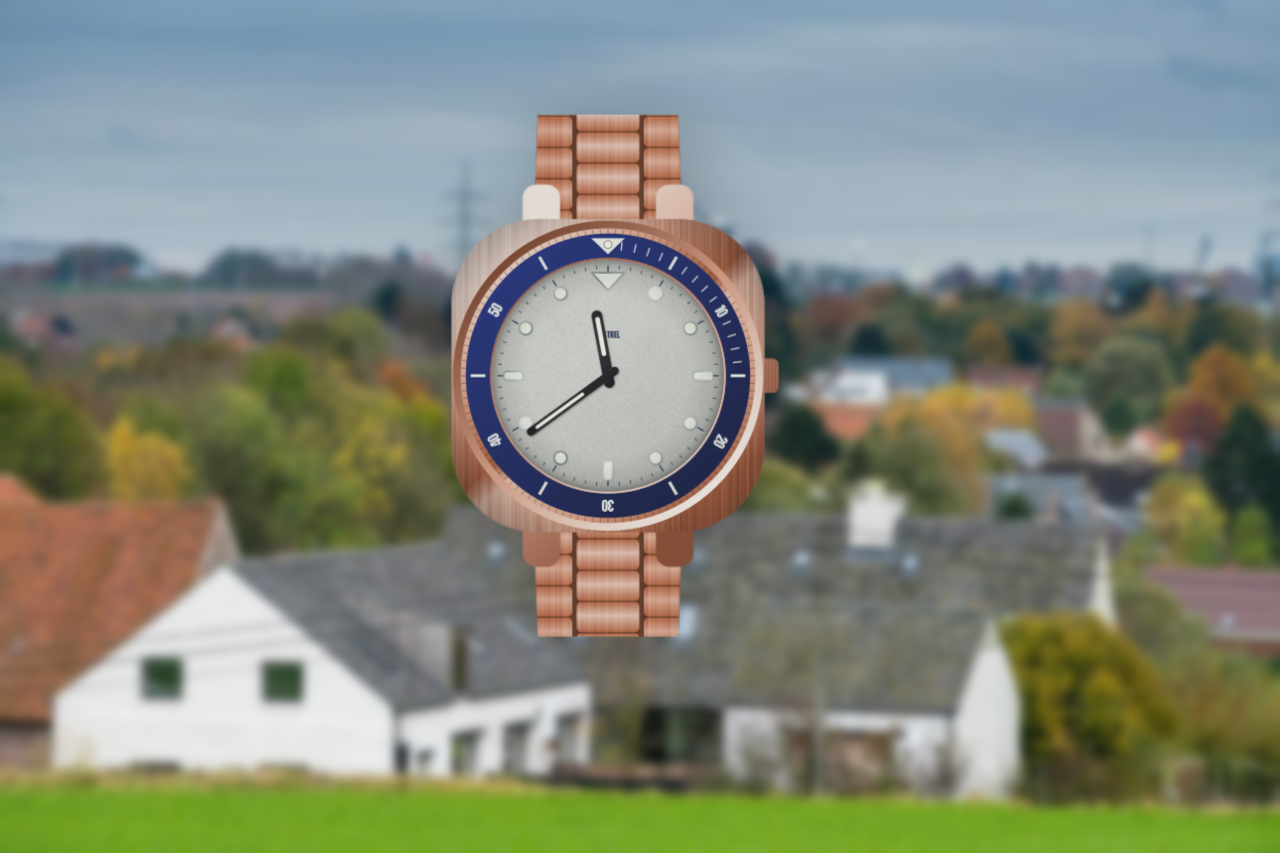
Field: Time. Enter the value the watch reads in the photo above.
11:39
